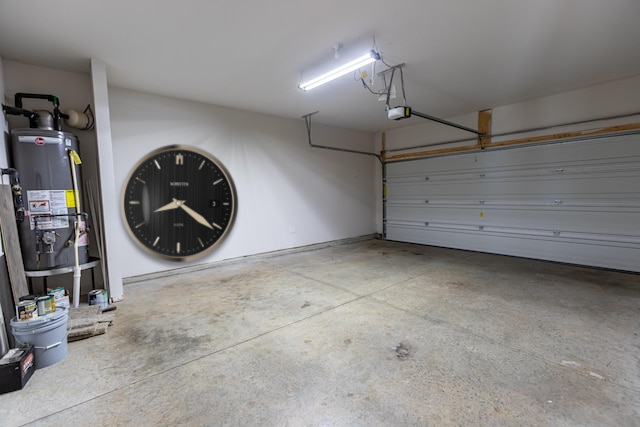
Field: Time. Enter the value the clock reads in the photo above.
8:21
